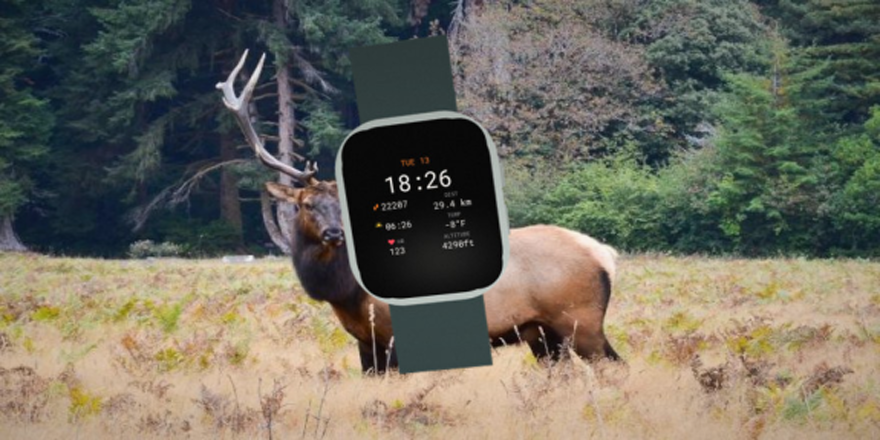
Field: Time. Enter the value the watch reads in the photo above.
18:26
